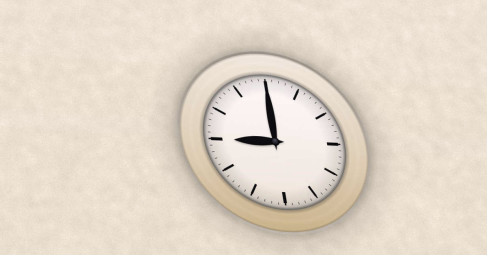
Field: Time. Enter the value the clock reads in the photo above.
9:00
